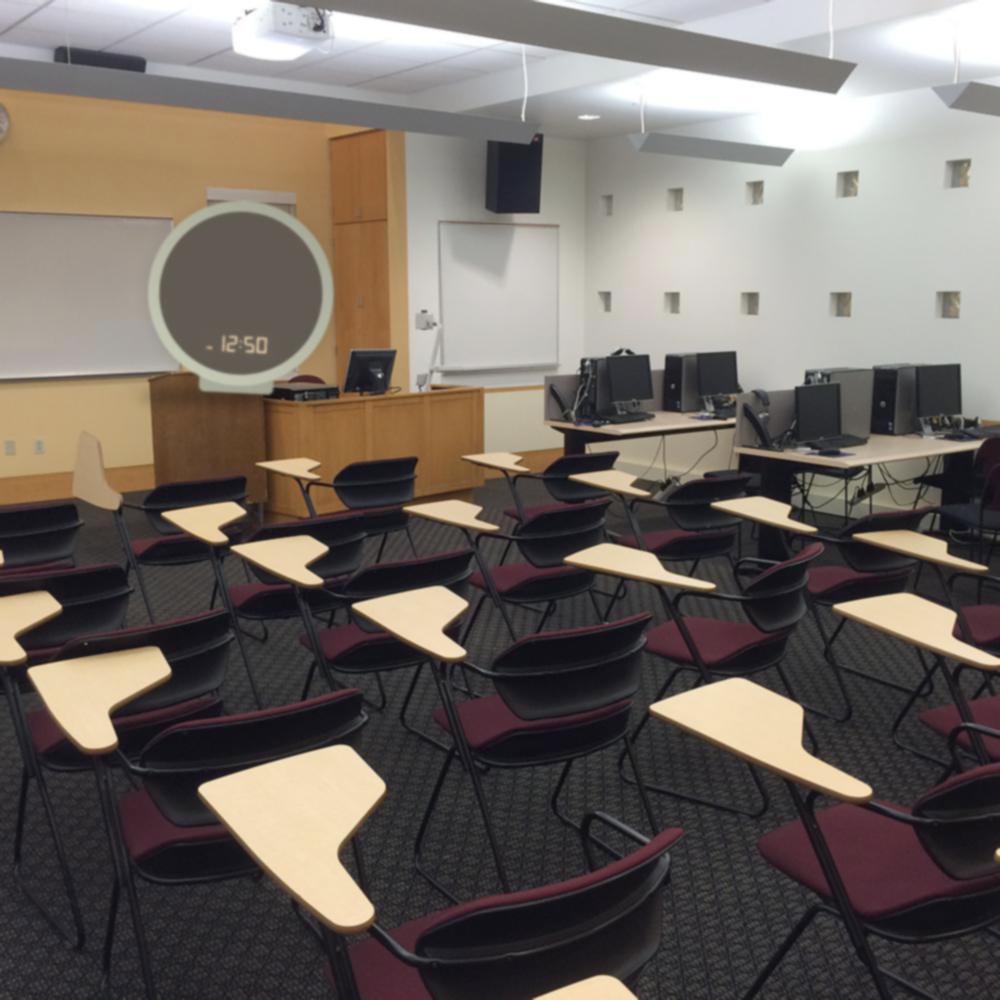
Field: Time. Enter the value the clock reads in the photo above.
12:50
